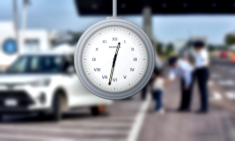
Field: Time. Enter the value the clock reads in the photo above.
12:32
